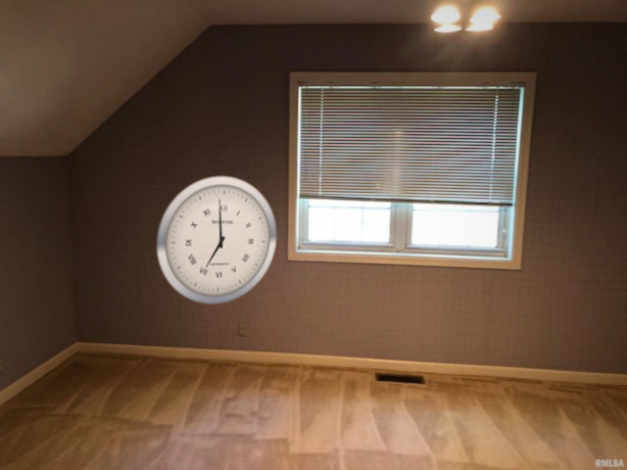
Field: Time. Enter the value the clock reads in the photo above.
6:59
